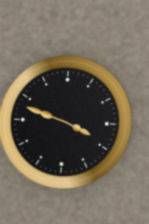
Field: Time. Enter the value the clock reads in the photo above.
3:48
